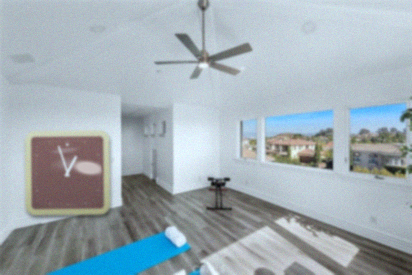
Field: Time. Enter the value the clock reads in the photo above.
12:57
